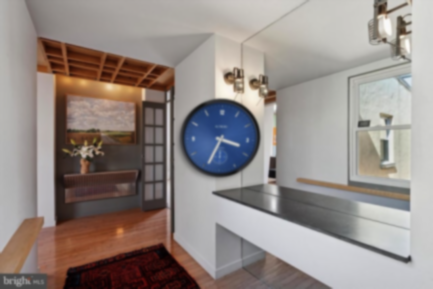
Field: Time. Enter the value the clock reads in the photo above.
3:34
